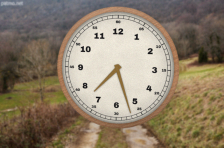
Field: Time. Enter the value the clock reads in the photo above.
7:27
